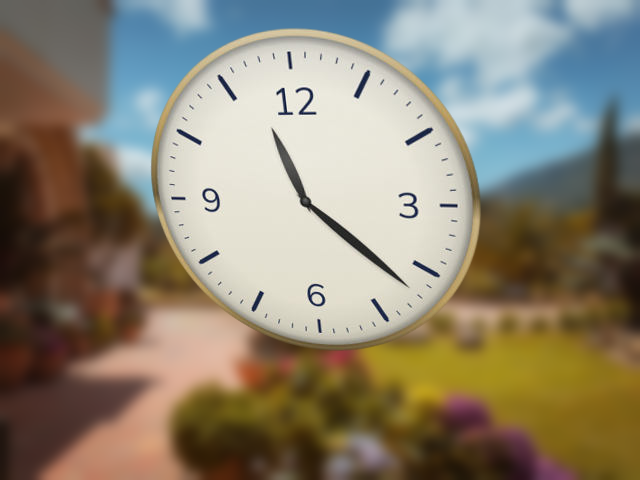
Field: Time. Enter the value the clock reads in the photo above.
11:22
